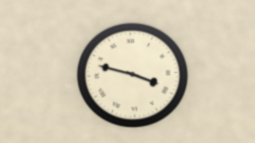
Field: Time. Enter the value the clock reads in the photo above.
3:48
